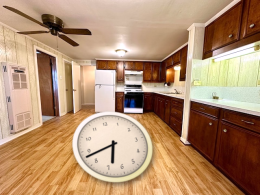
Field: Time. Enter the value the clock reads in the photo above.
6:43
